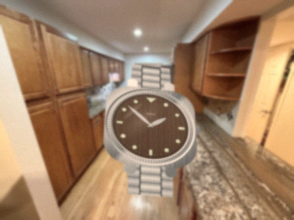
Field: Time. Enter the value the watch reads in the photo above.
1:52
